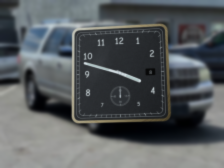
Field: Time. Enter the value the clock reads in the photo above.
3:48
